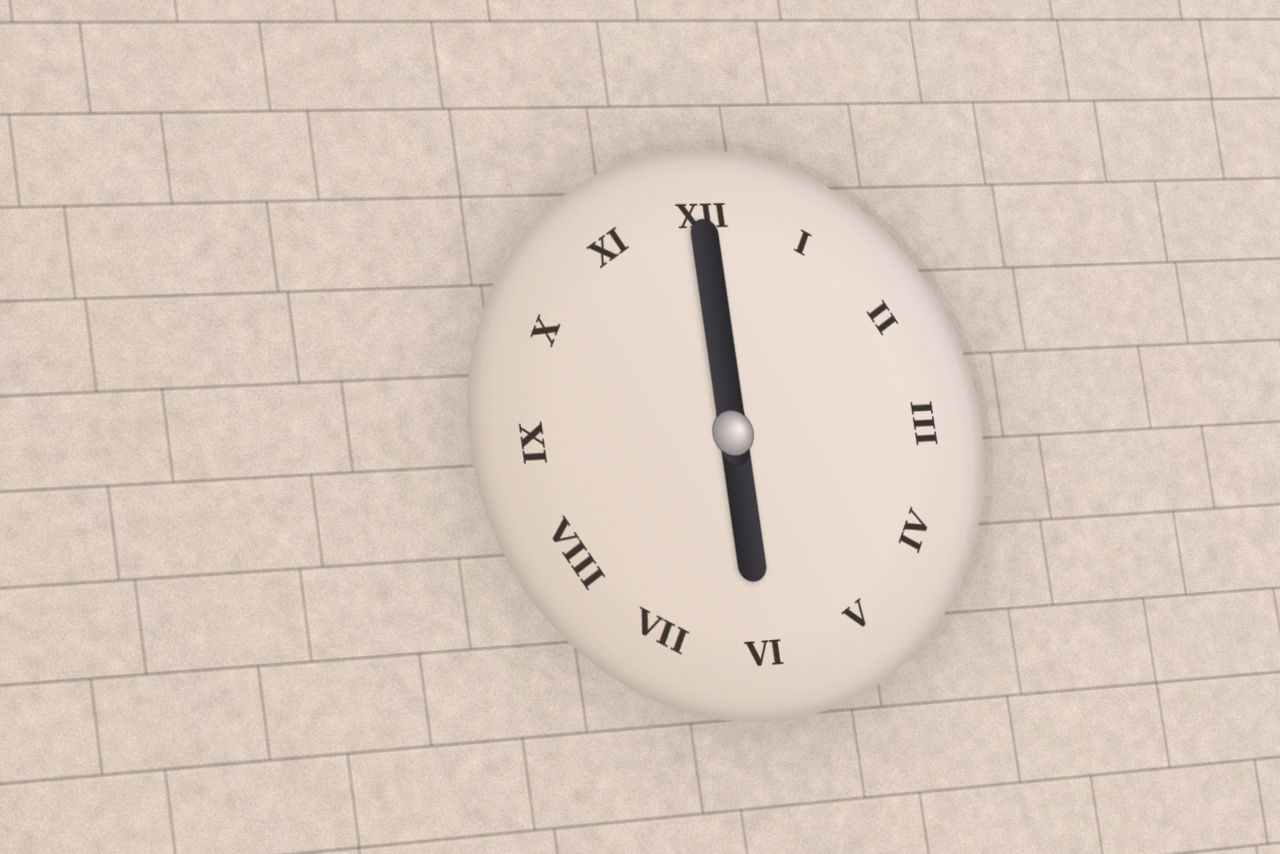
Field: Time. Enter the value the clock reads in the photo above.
6:00
